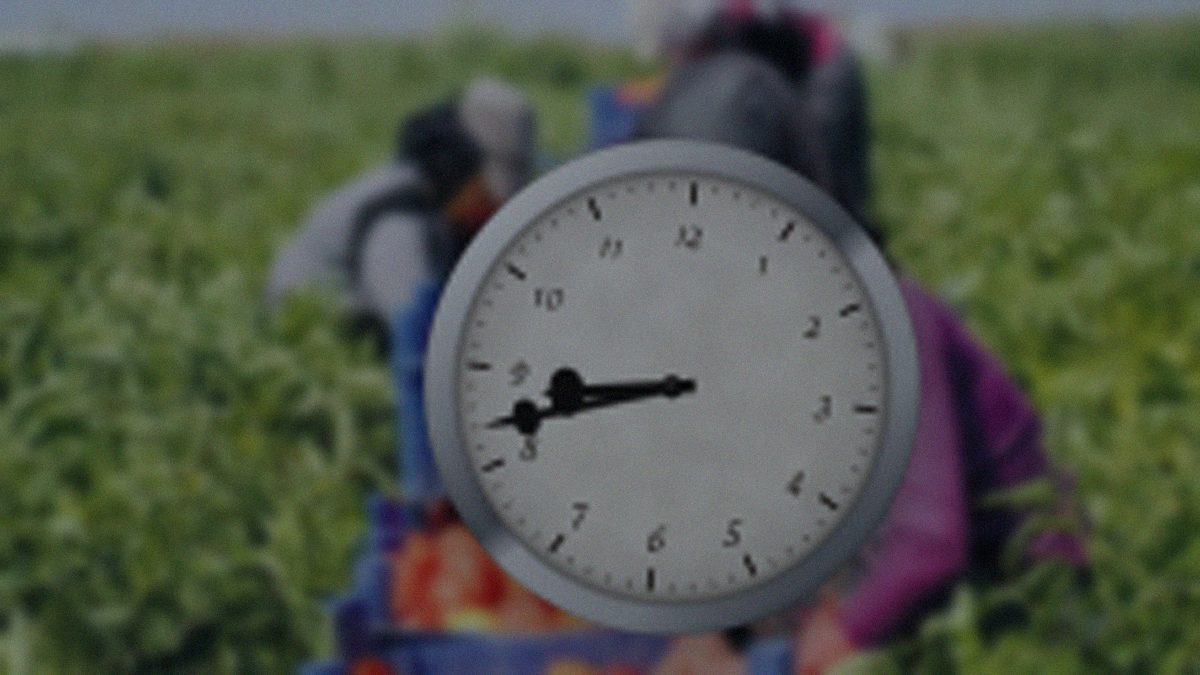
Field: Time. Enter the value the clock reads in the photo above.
8:42
